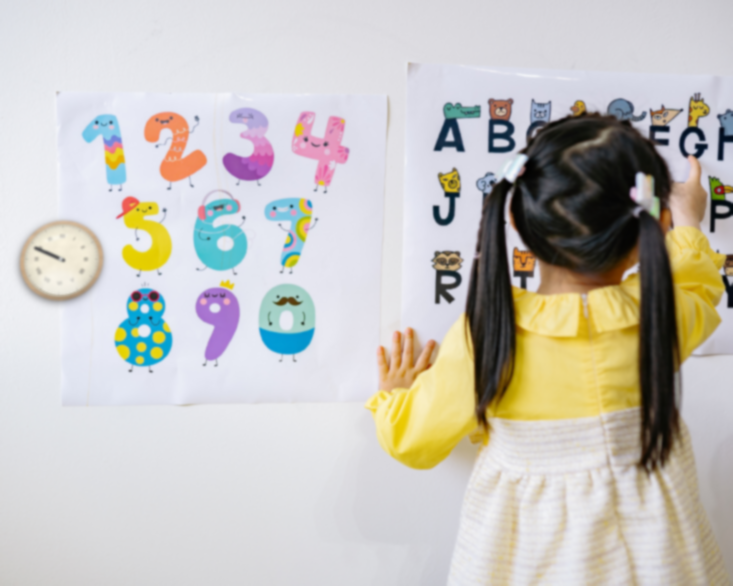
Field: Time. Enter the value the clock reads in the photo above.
9:49
